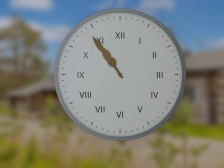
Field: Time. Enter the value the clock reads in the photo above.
10:54
